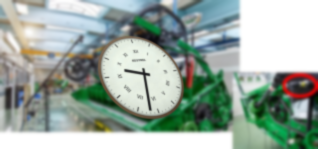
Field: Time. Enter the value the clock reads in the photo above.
9:32
